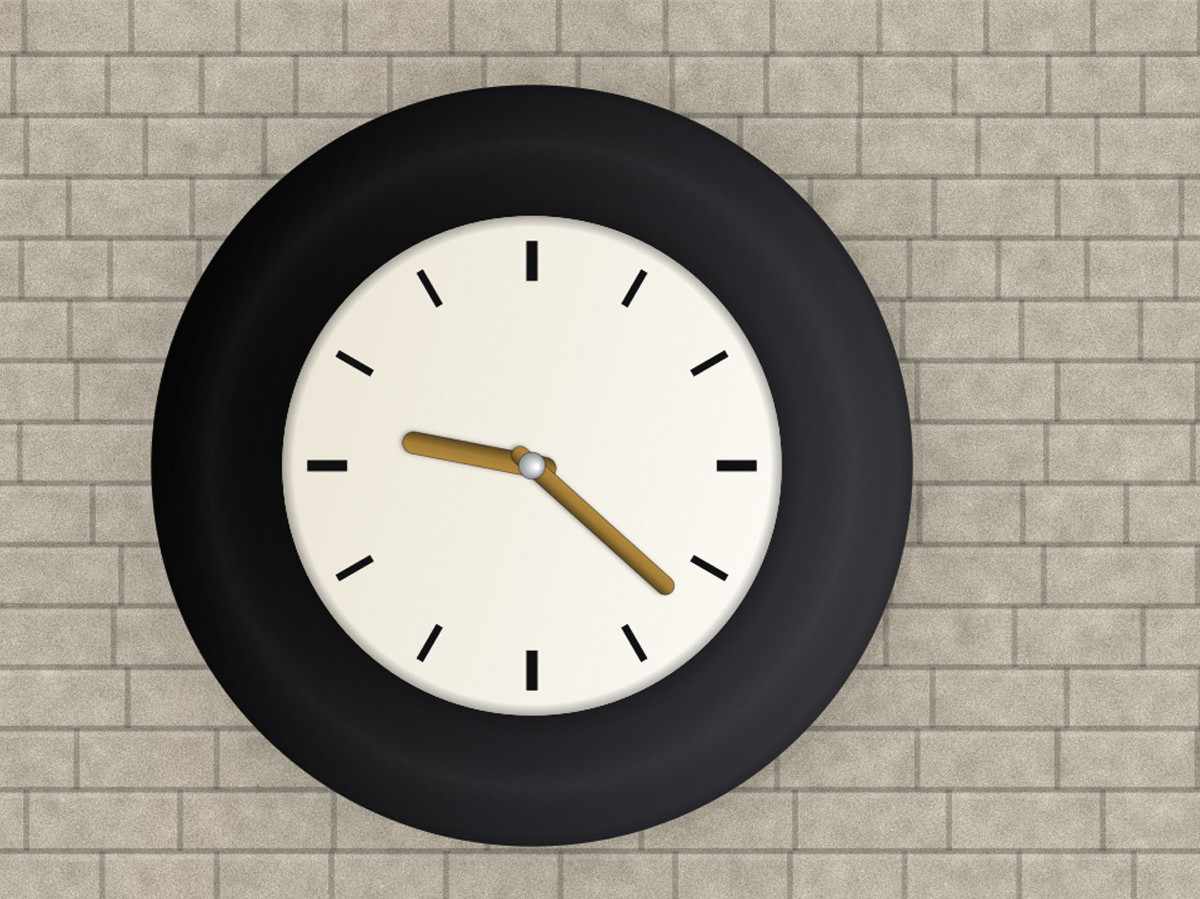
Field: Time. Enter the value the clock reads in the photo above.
9:22
